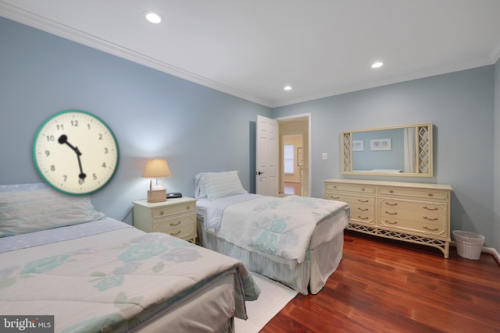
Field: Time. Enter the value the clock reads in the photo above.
10:29
